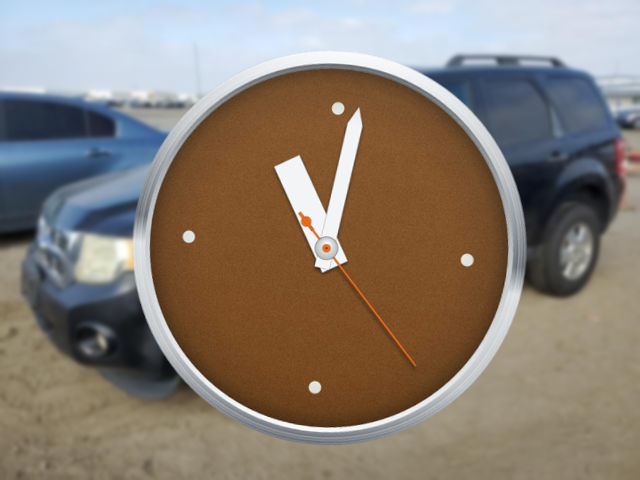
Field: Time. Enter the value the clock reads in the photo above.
11:01:23
